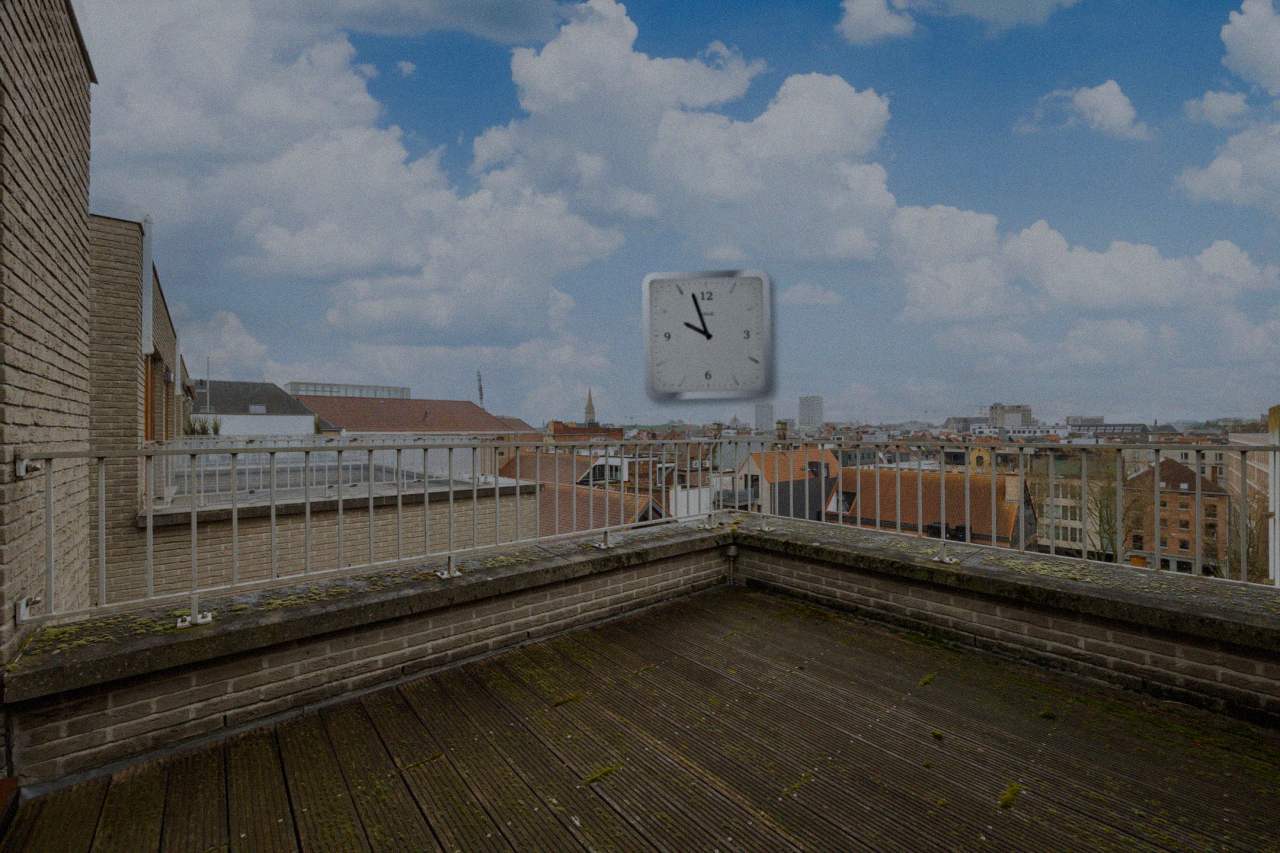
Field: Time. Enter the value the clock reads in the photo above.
9:57
